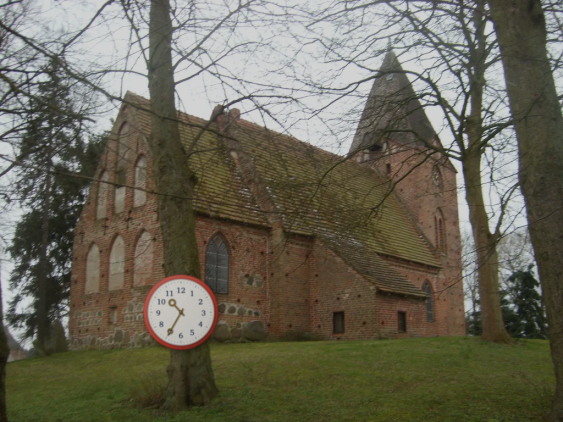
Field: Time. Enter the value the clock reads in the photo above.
10:35
